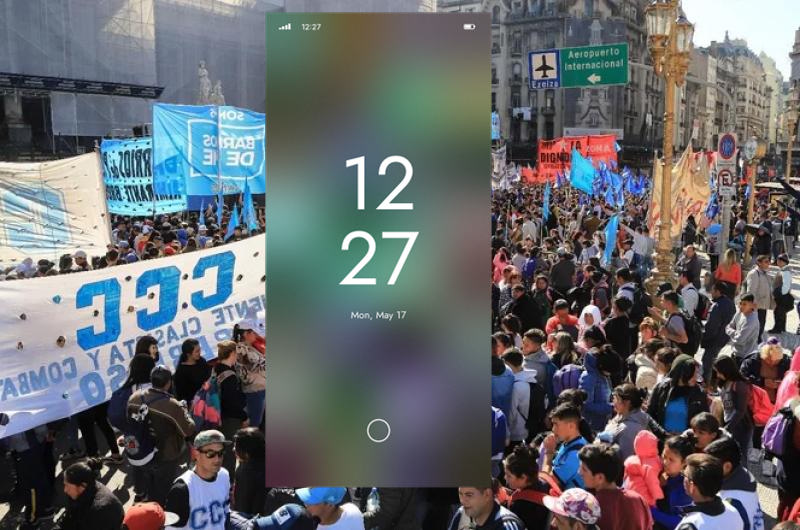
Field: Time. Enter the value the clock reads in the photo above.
12:27
